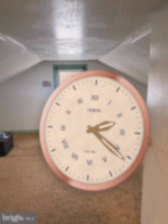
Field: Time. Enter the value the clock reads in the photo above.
2:21
